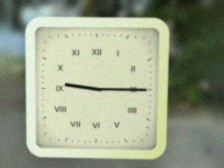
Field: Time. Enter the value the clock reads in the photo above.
9:15
